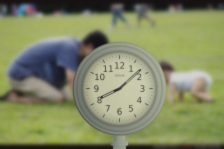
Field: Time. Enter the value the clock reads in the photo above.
8:08
